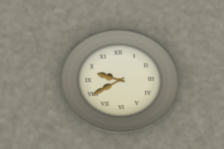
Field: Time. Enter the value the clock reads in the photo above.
9:40
